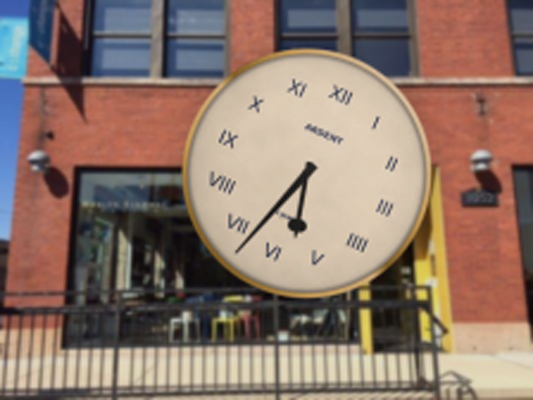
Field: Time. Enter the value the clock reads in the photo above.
5:33
